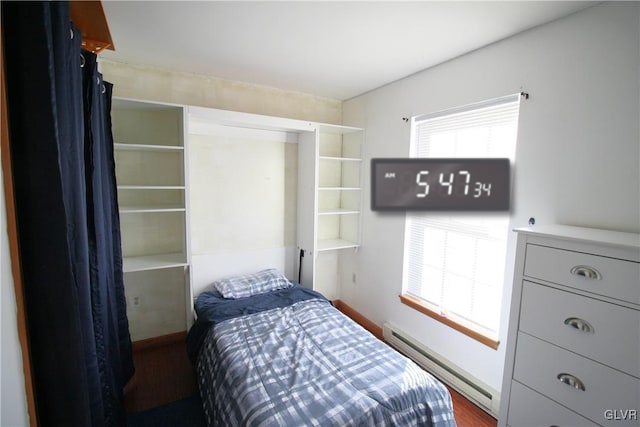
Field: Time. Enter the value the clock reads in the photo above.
5:47:34
